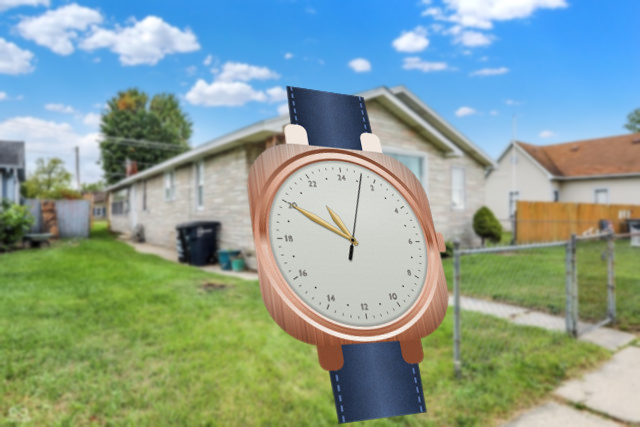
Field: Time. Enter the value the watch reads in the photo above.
21:50:03
